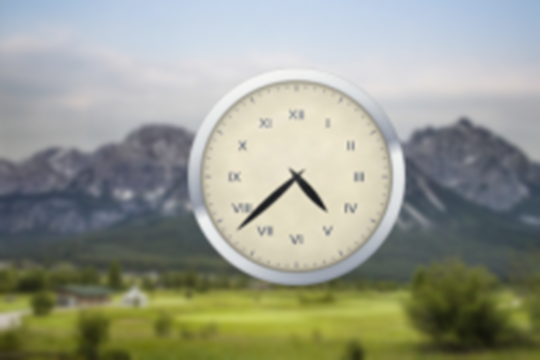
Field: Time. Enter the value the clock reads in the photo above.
4:38
